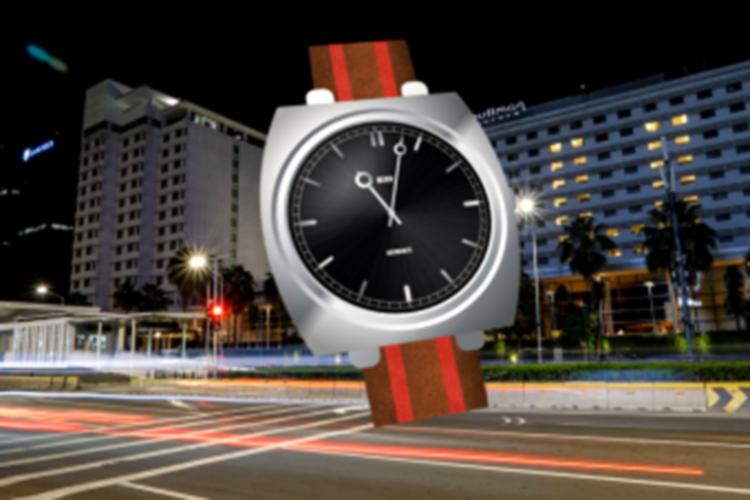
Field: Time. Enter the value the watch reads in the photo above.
11:03
